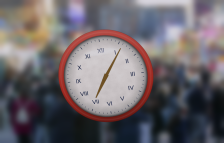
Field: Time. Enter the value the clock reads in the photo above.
7:06
